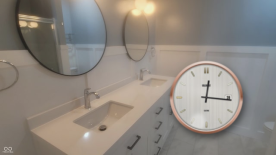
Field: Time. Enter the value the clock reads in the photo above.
12:16
